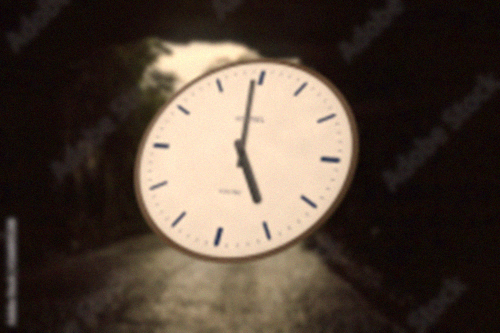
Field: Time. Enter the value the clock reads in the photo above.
4:59
